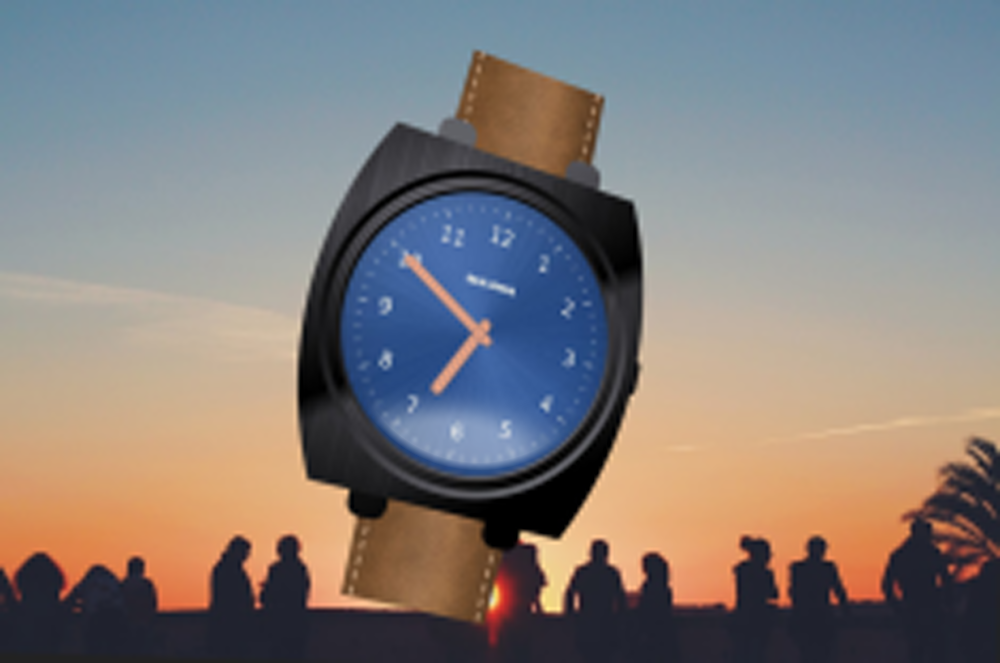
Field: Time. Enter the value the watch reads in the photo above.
6:50
